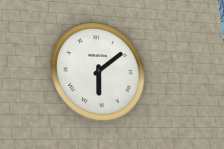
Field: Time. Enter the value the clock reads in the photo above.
6:09
